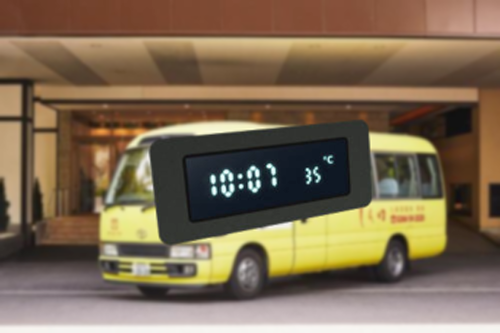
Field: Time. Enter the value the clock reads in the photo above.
10:07
